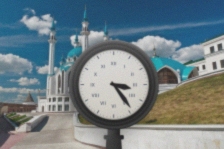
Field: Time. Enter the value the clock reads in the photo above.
3:24
